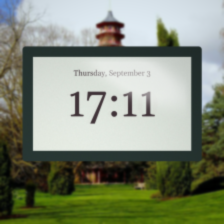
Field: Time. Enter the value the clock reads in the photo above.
17:11
